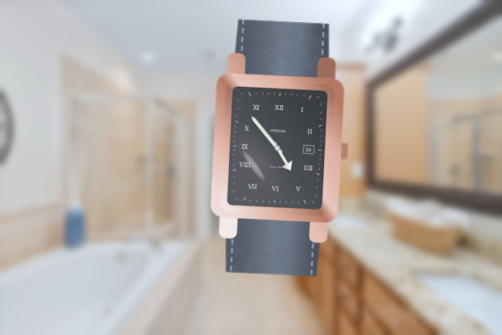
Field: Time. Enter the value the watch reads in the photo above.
4:53
